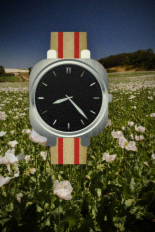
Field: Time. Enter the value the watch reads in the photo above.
8:23
